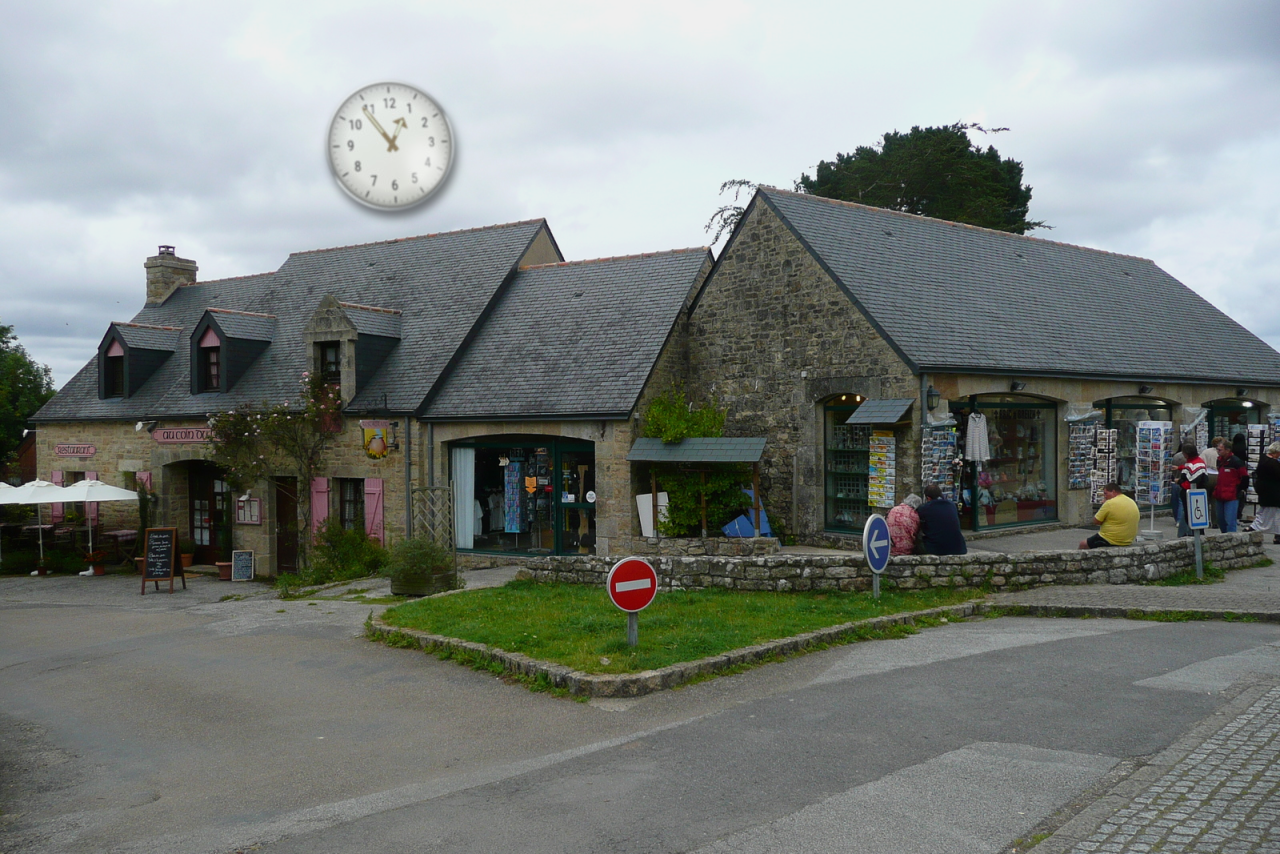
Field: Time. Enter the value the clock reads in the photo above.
12:54
